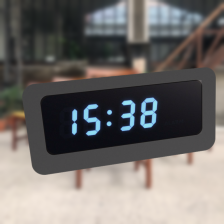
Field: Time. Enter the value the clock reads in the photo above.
15:38
